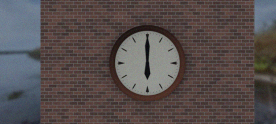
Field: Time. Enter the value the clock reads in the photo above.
6:00
